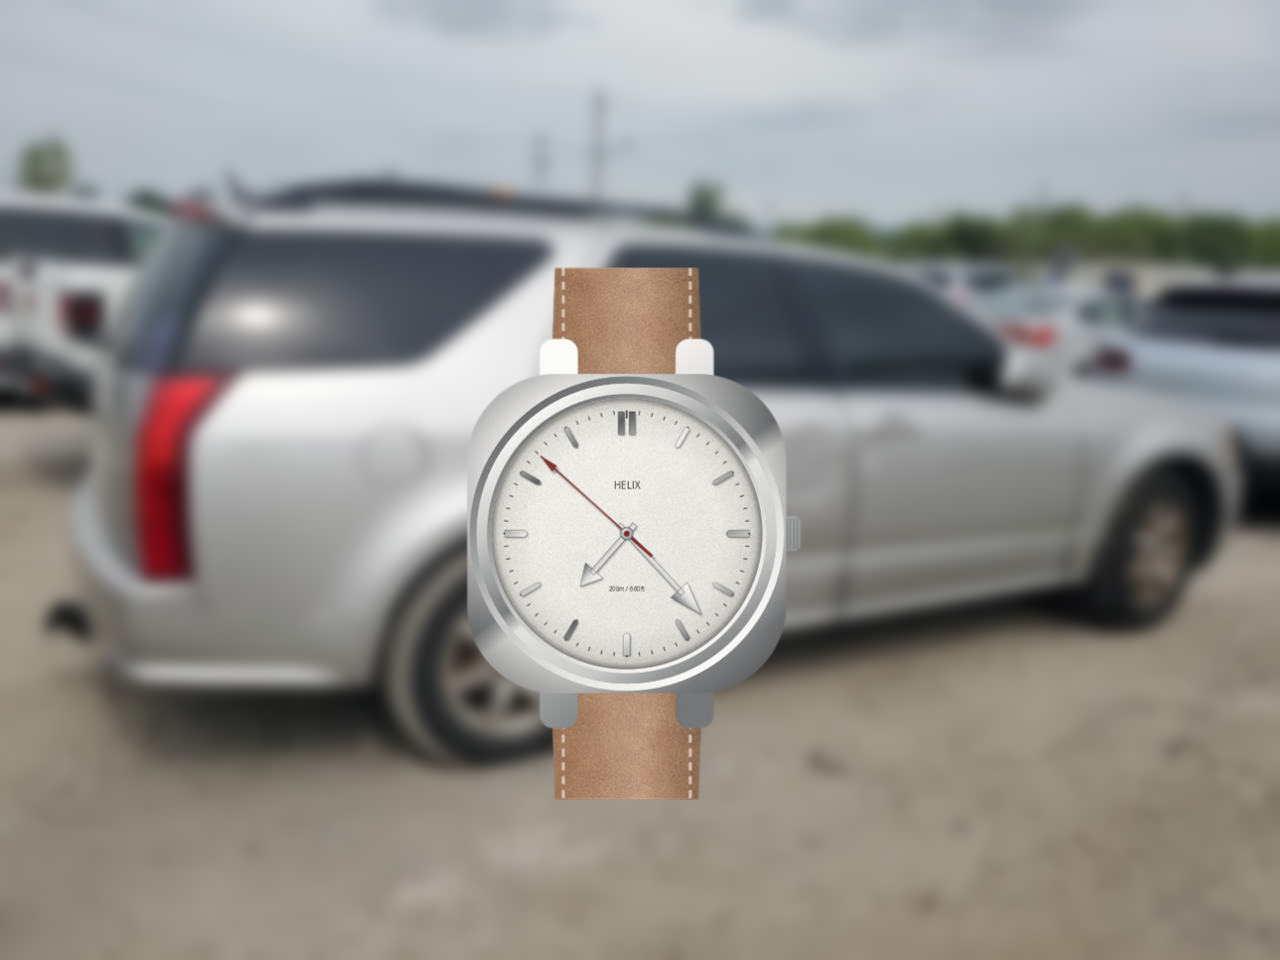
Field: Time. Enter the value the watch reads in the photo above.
7:22:52
